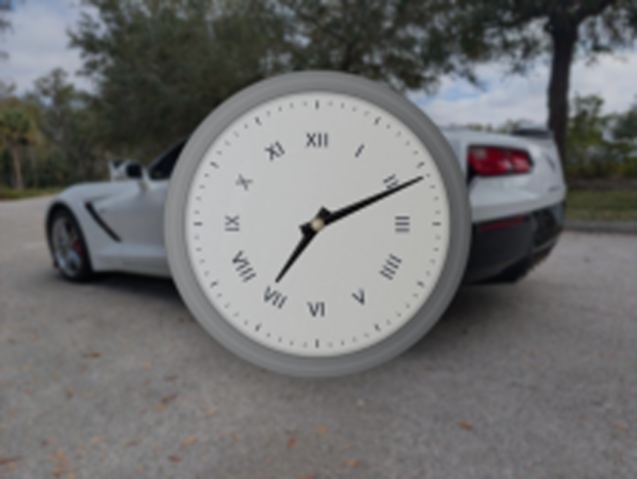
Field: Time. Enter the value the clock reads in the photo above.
7:11
